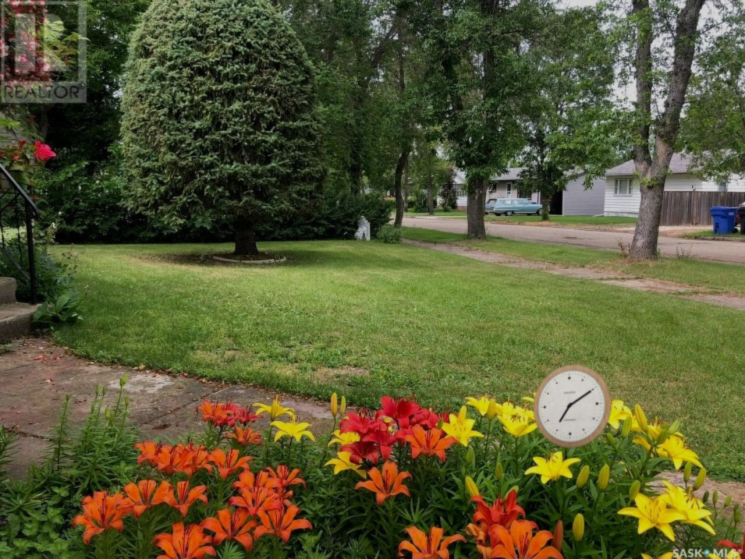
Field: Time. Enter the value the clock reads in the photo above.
7:10
